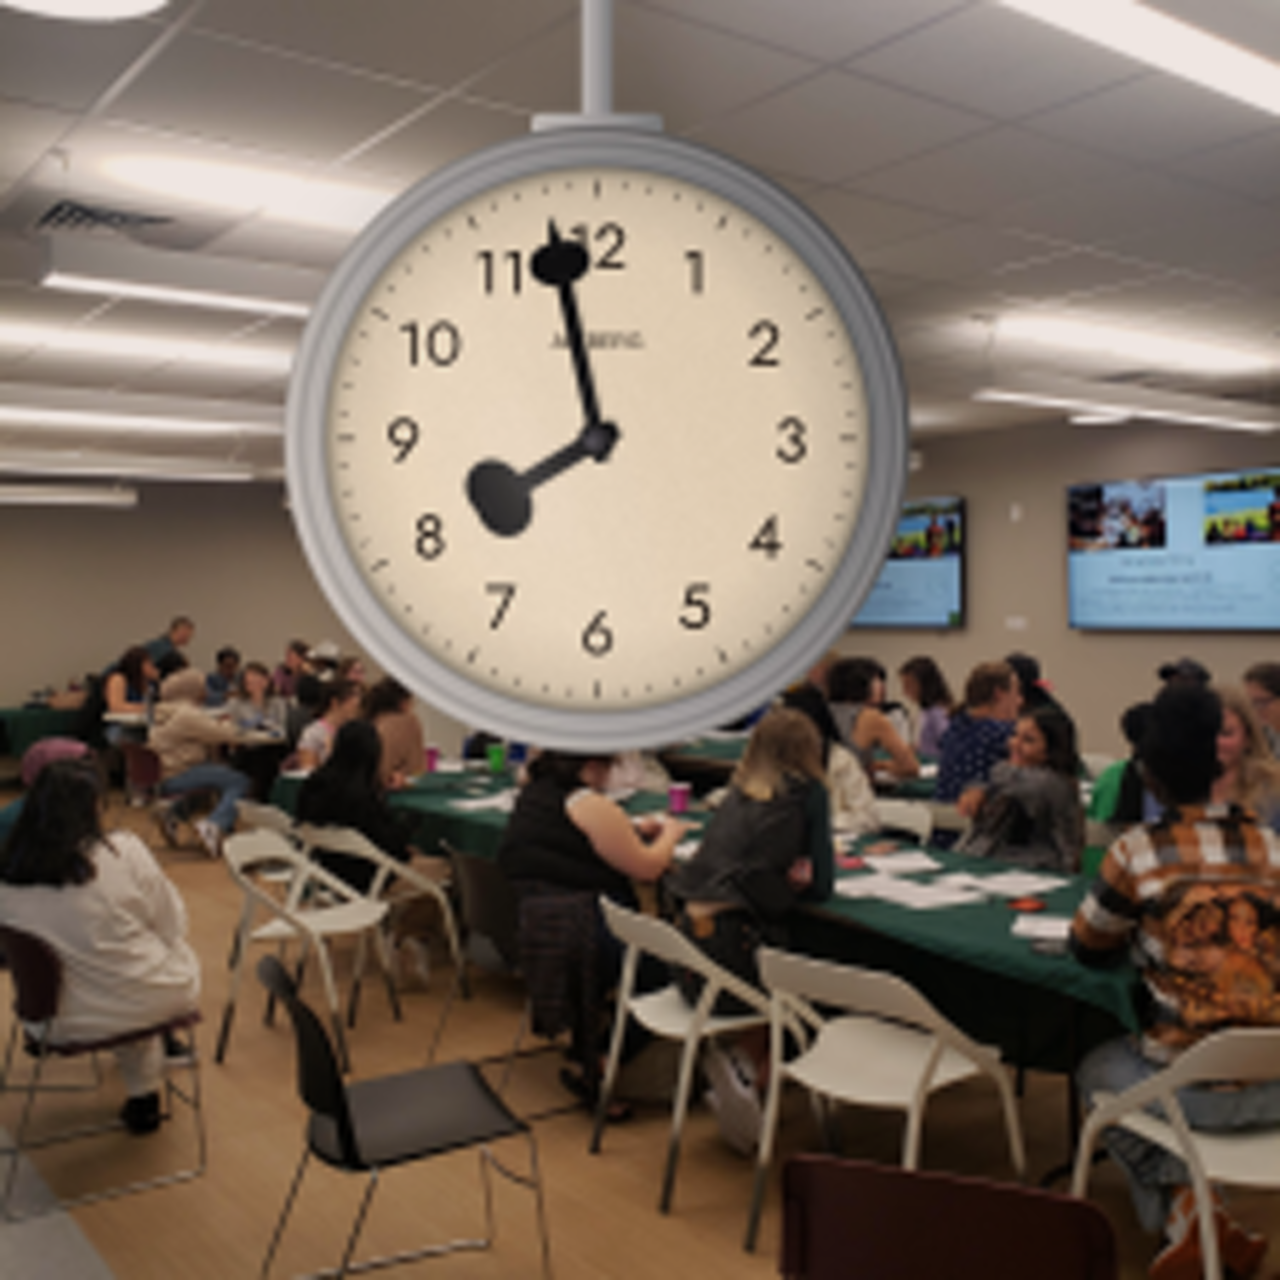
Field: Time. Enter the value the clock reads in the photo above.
7:58
